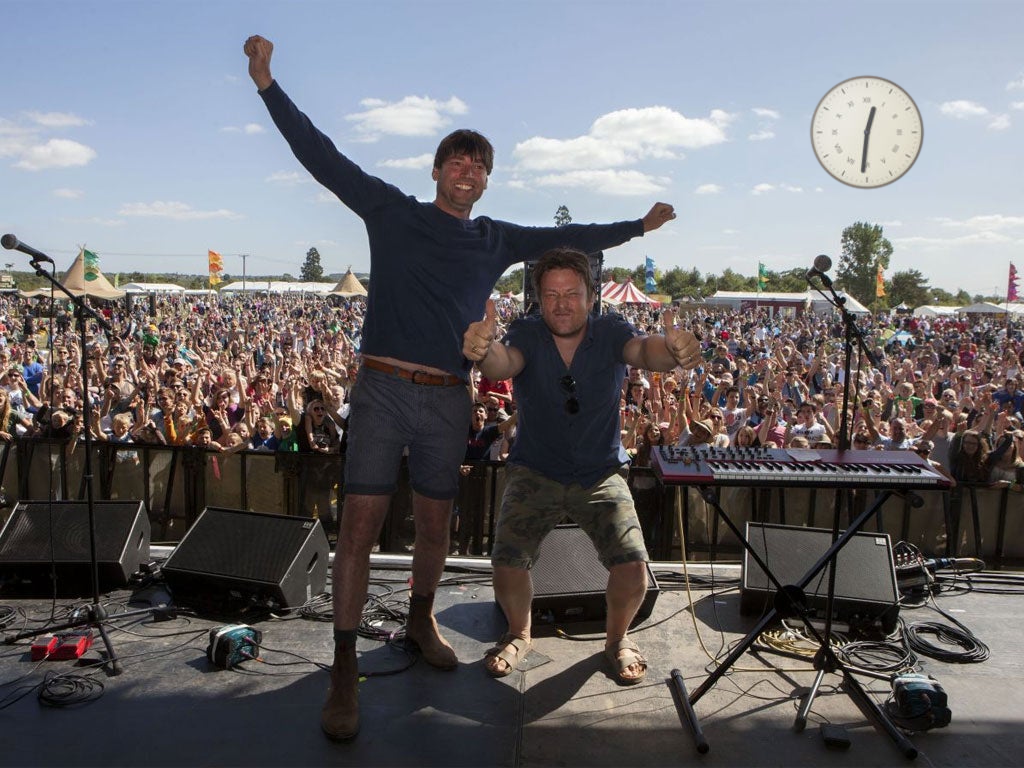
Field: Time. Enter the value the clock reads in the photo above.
12:31
